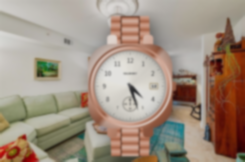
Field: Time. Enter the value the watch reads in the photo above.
4:27
